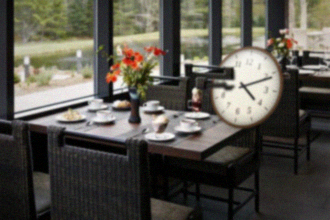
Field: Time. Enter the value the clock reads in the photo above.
4:11
